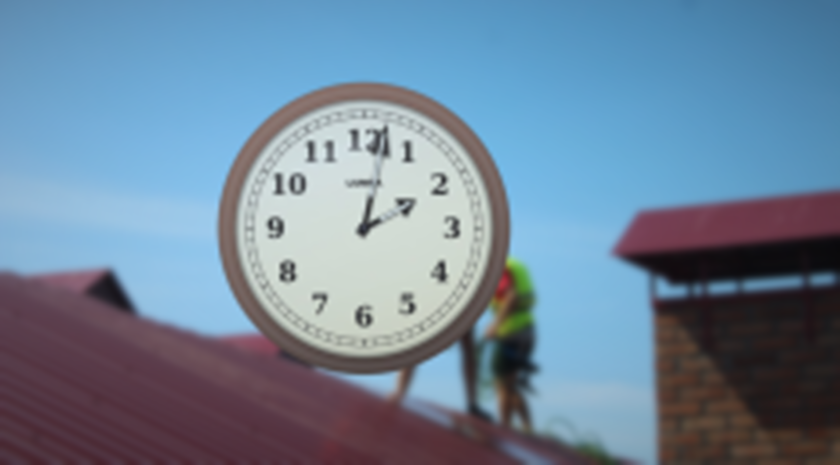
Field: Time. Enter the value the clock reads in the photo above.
2:02
